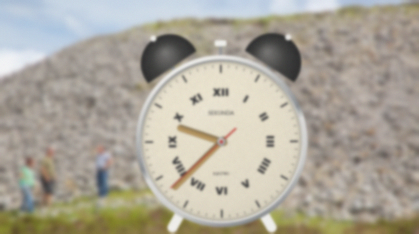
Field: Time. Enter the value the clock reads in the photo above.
9:37:38
